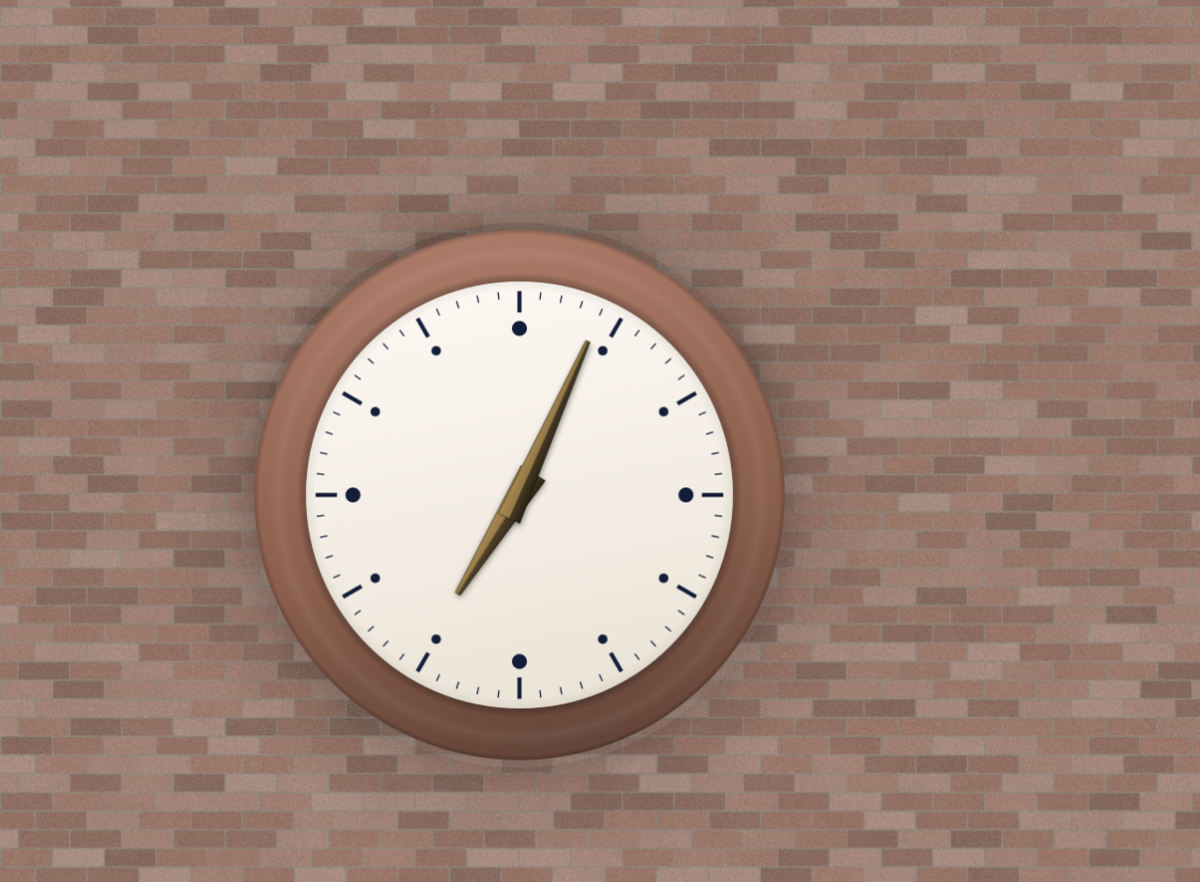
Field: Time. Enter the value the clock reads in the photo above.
7:04
